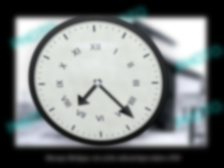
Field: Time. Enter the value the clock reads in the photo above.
7:23
